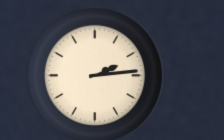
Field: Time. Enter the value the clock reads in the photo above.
2:14
